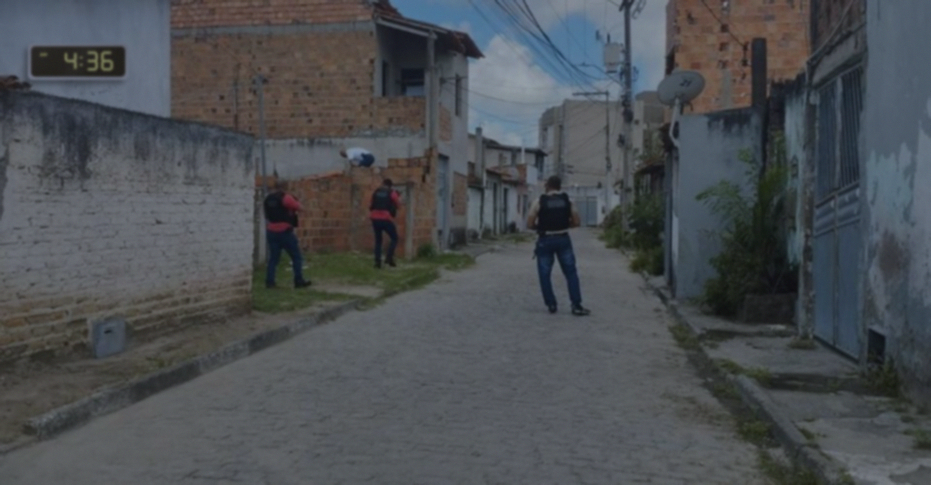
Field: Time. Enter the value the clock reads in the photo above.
4:36
